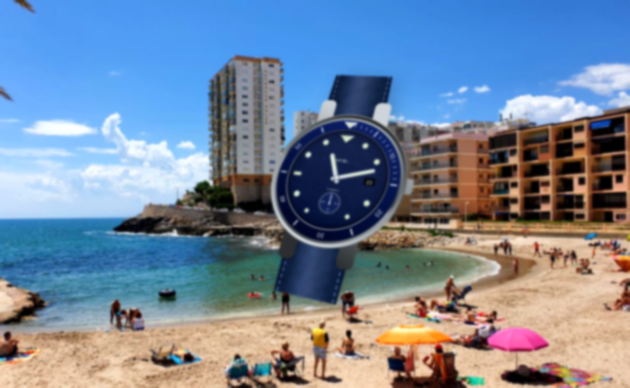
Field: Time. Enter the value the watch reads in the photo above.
11:12
